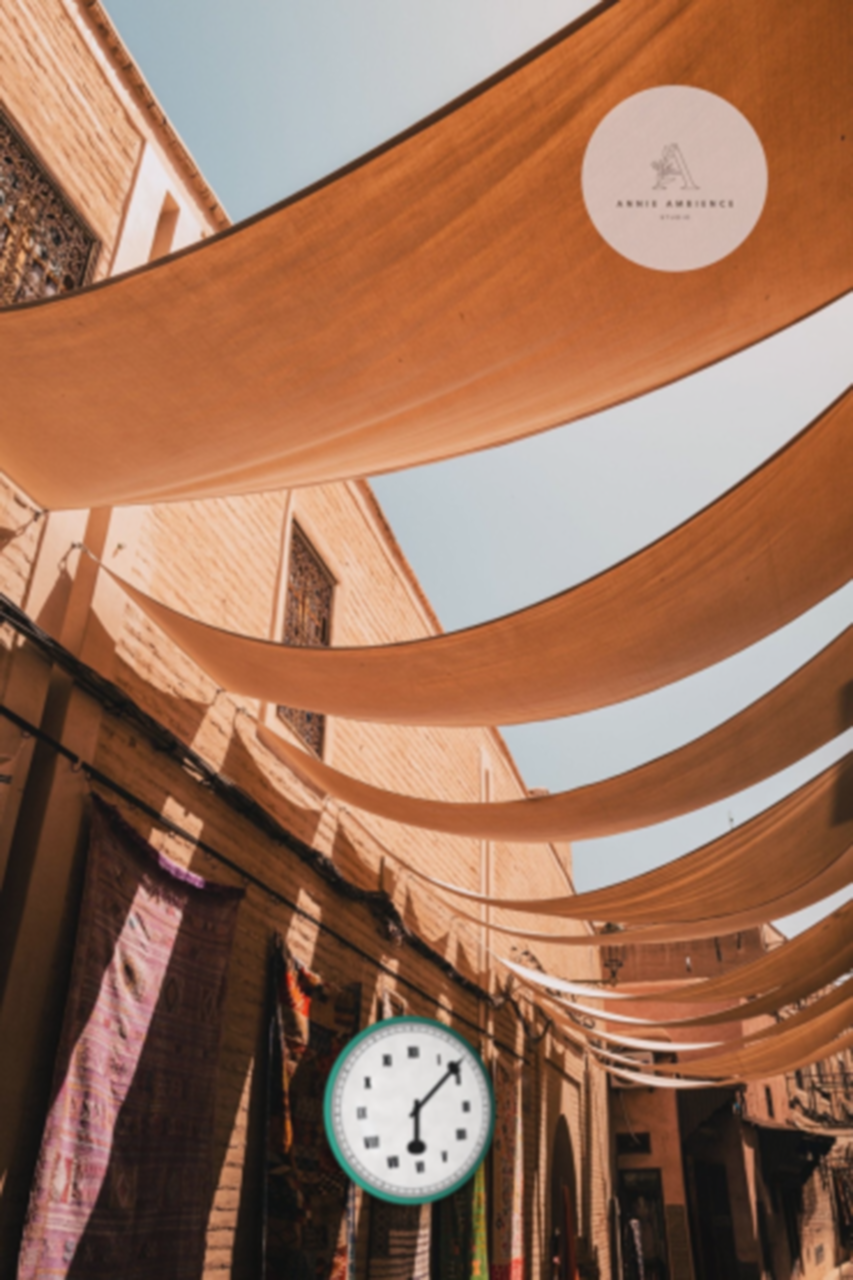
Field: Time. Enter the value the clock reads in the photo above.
6:08
